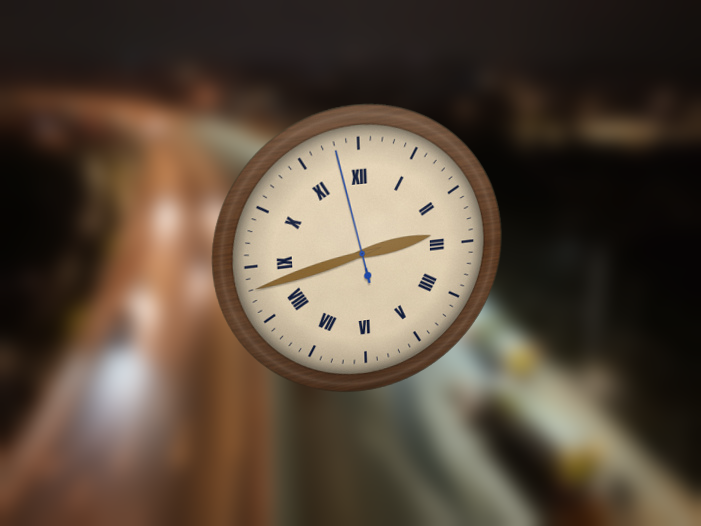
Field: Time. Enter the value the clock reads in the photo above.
2:42:58
